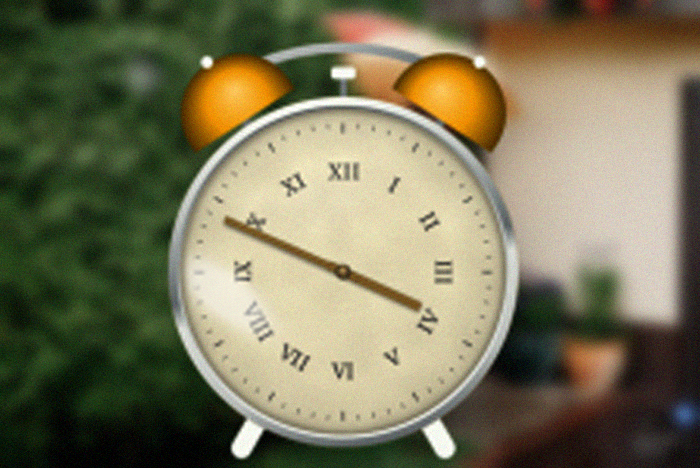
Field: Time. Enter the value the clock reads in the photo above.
3:49
